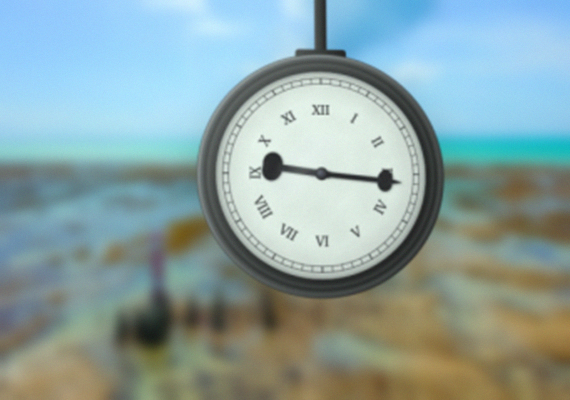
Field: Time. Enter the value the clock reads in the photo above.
9:16
